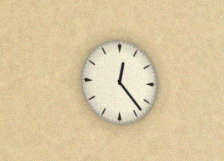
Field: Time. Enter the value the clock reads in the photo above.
12:23
